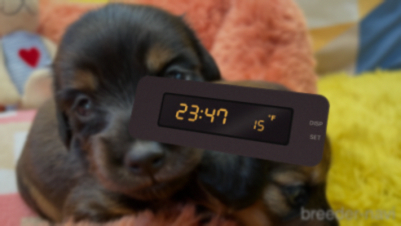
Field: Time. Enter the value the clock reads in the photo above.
23:47
